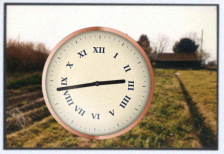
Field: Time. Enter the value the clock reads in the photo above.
2:43
